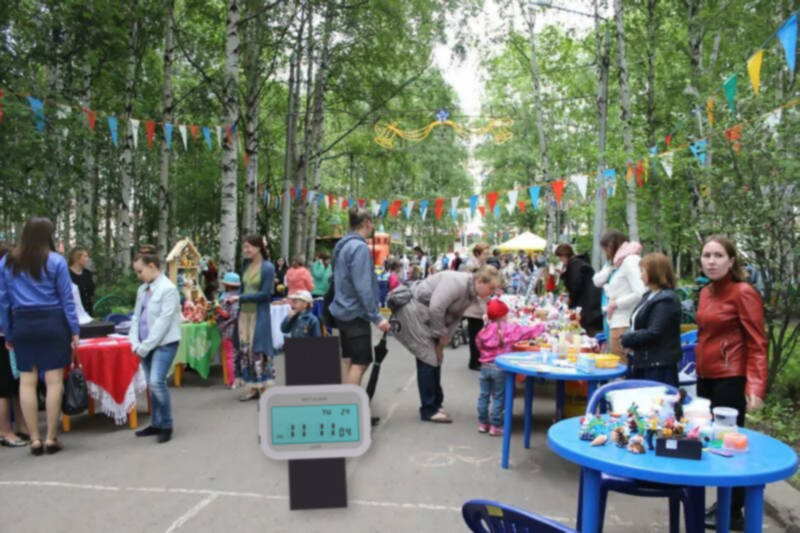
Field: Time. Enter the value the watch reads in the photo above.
11:11
